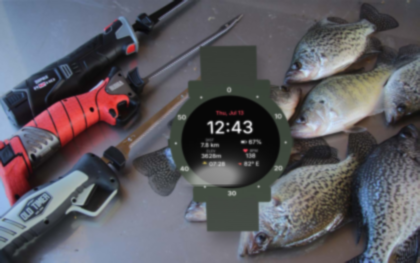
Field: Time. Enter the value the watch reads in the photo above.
12:43
